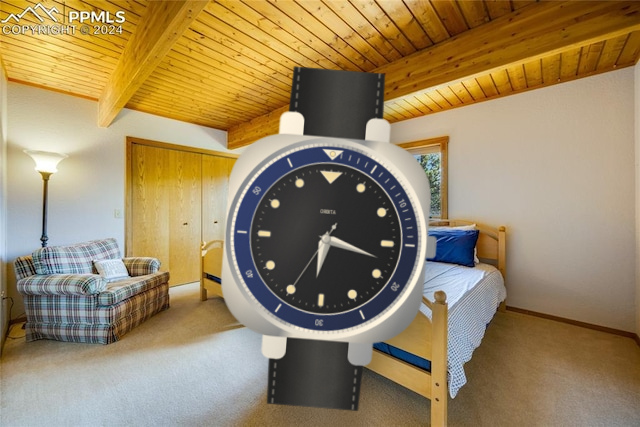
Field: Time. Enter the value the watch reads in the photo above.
6:17:35
